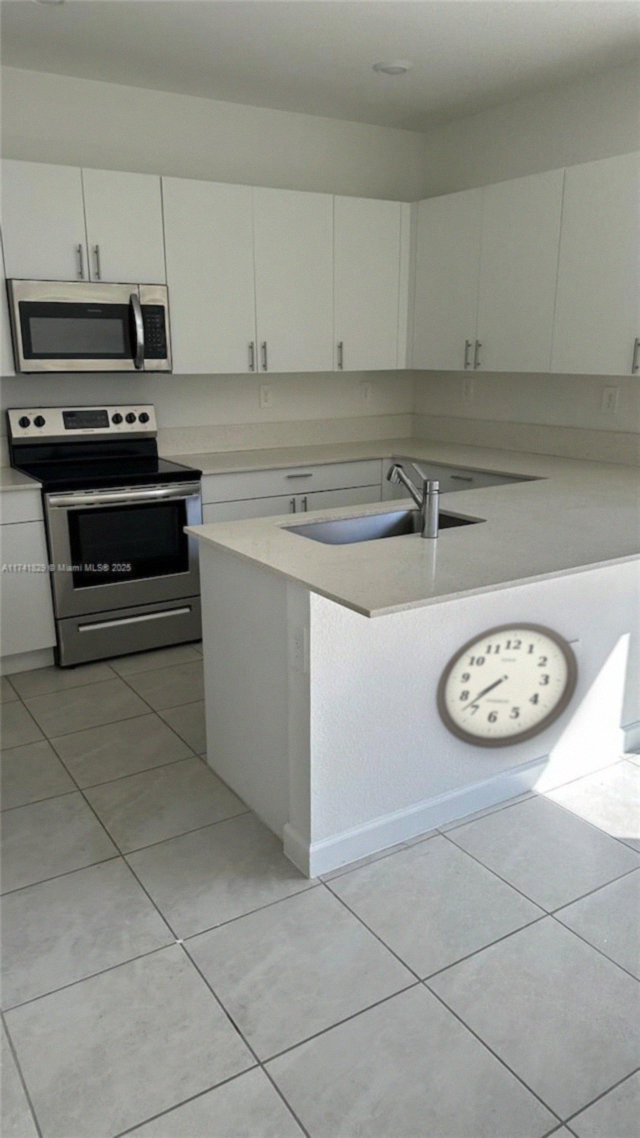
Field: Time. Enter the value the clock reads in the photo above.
7:37
